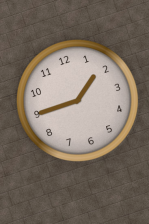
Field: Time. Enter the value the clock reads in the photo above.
1:45
